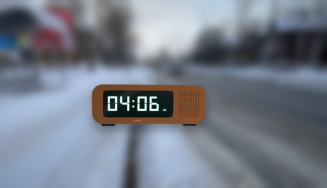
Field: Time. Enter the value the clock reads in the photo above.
4:06
